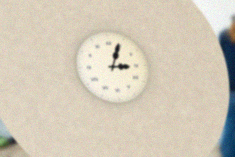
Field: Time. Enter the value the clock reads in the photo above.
3:04
